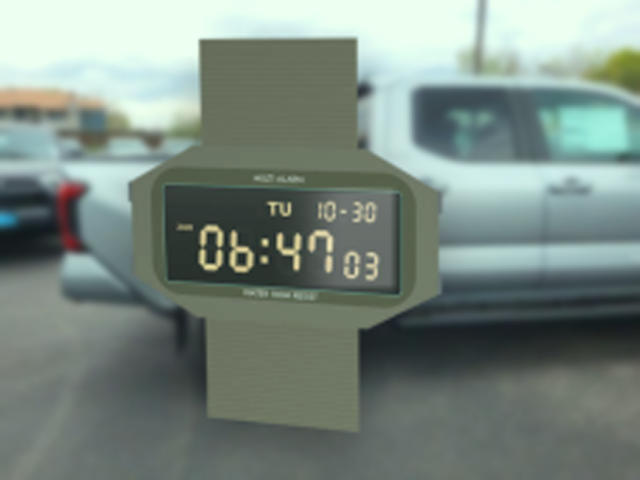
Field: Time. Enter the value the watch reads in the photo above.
6:47:03
